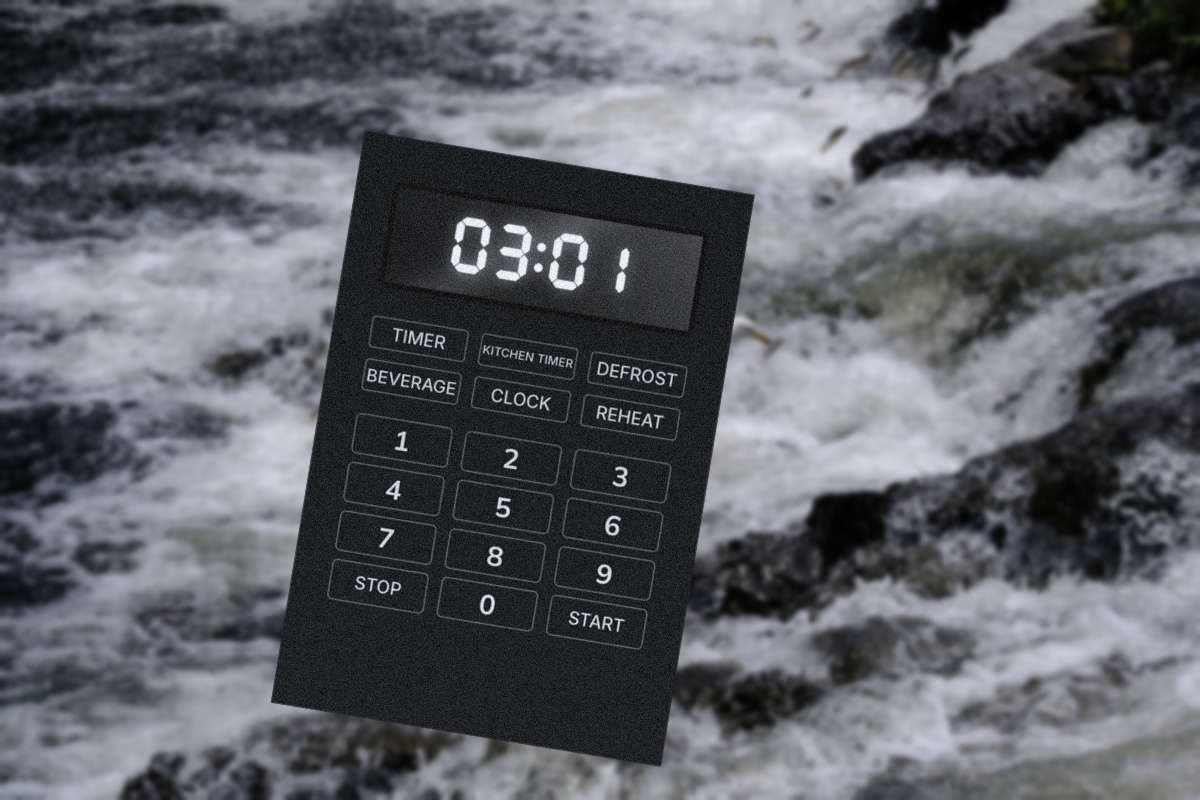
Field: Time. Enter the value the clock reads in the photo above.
3:01
